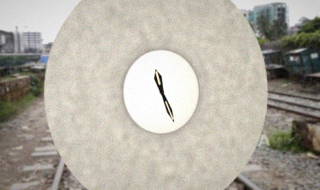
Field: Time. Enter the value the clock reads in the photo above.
11:26
